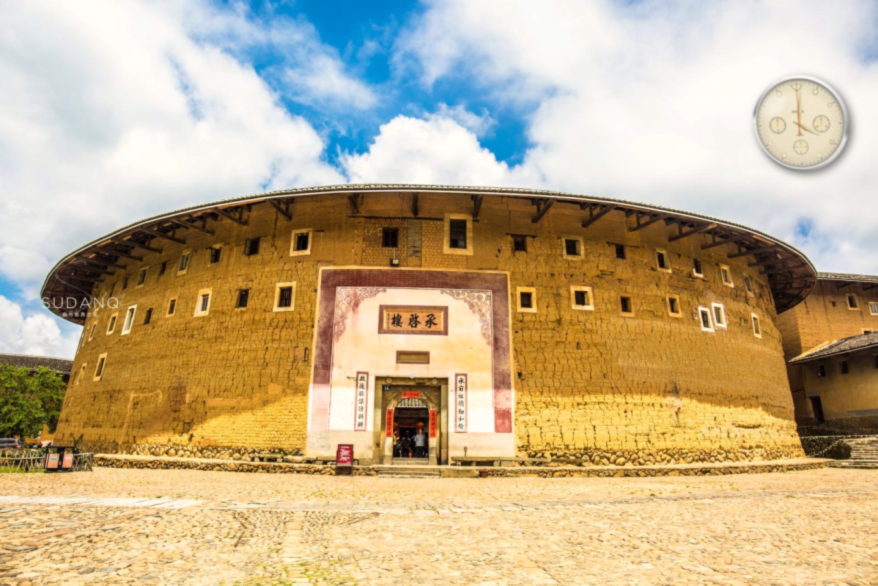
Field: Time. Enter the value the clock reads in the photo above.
4:01
